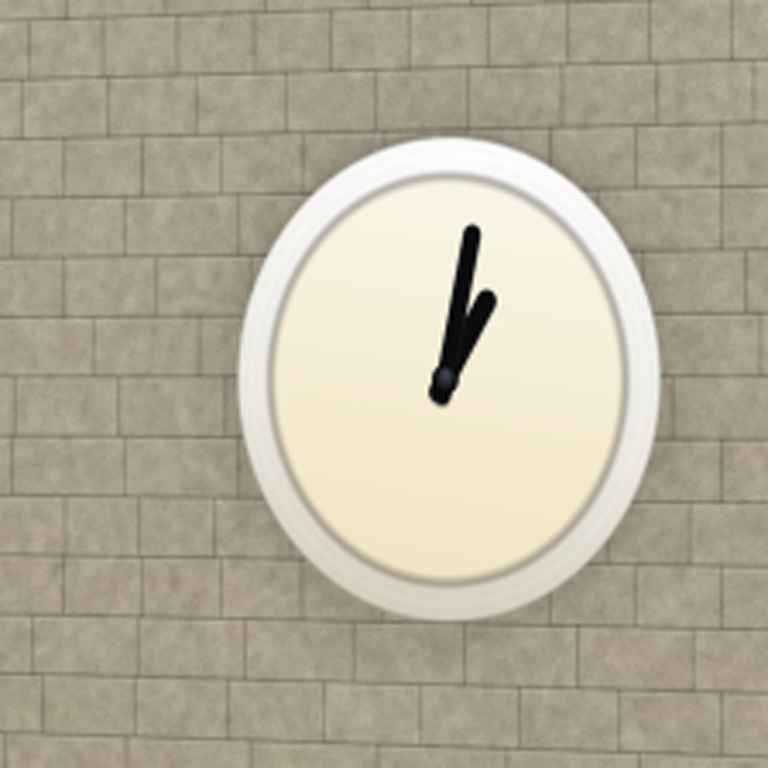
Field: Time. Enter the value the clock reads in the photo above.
1:02
